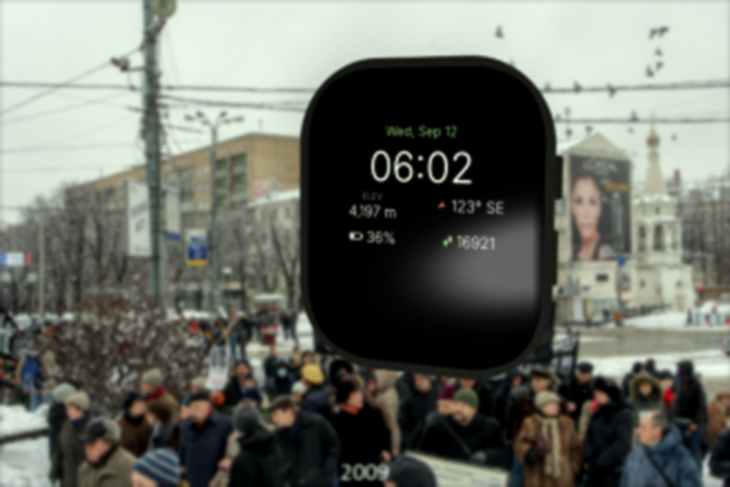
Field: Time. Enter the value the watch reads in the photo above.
6:02
